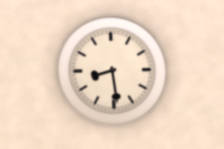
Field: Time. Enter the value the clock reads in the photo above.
8:29
